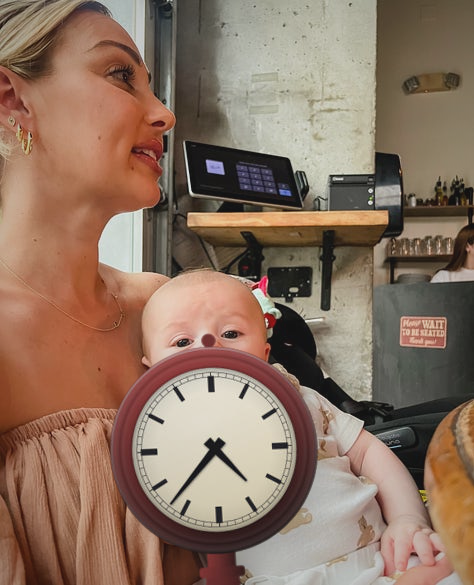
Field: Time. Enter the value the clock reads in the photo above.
4:37
